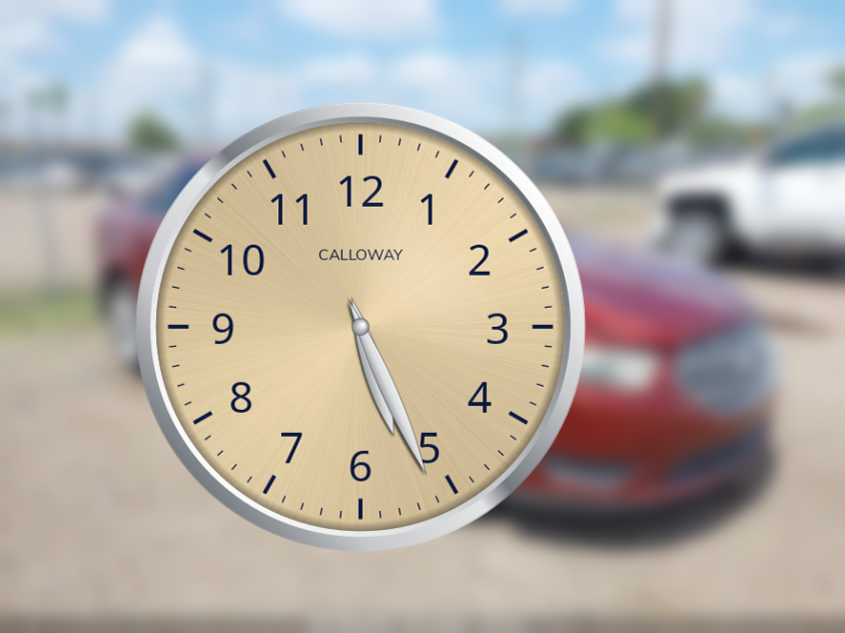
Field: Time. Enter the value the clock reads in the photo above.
5:26
